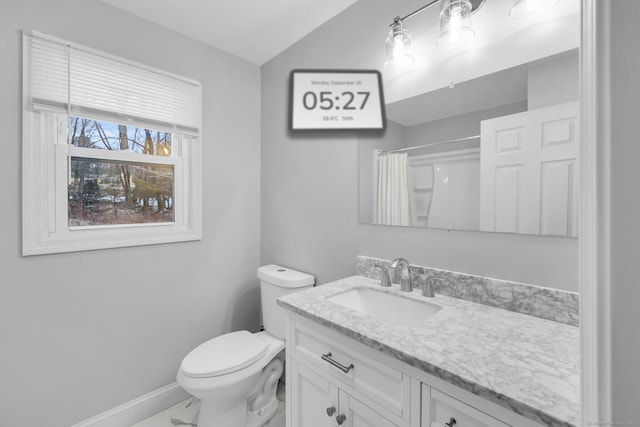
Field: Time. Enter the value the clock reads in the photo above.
5:27
